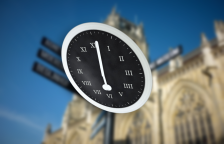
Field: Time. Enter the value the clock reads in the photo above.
6:01
